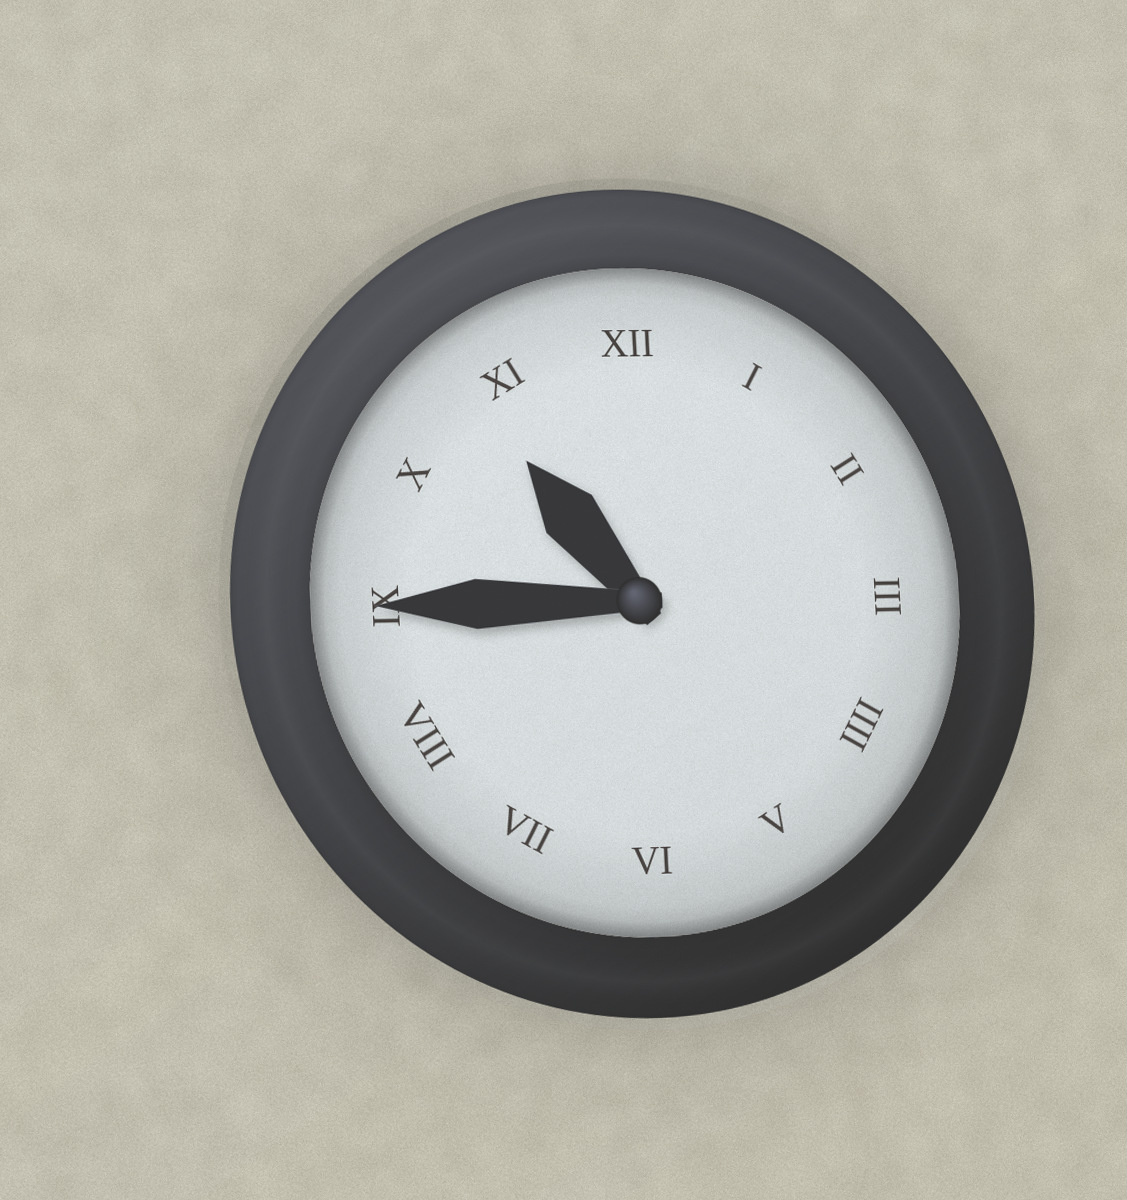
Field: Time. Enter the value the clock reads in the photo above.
10:45
